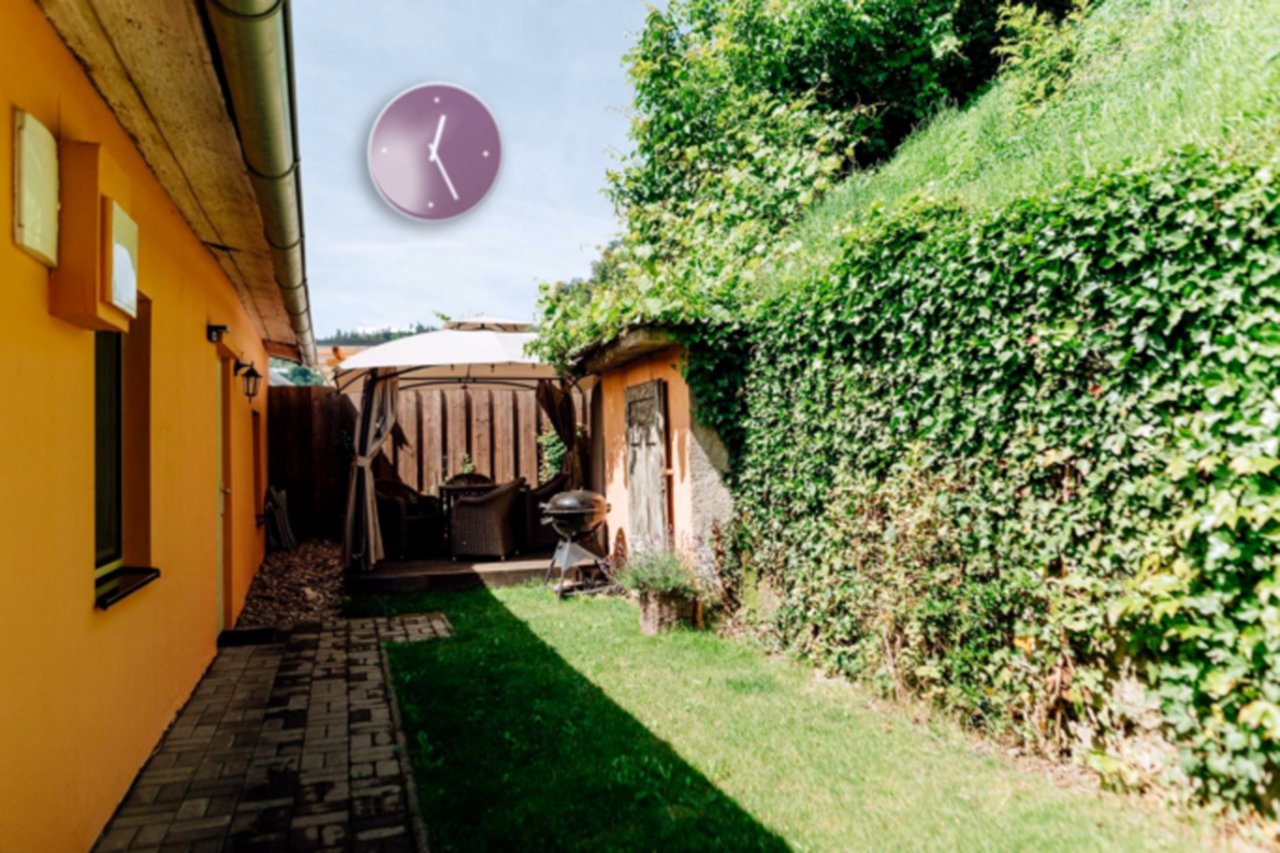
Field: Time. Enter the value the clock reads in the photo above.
12:25
